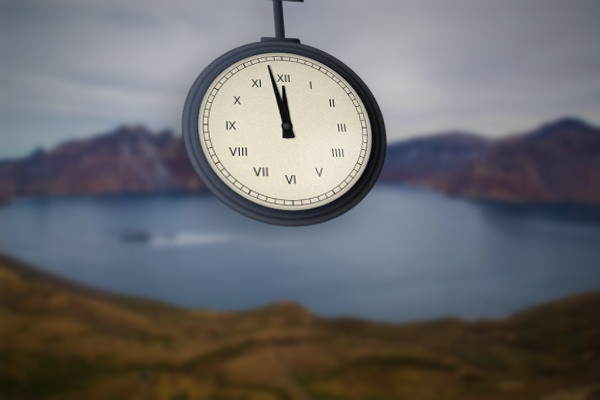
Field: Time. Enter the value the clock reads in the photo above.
11:58
